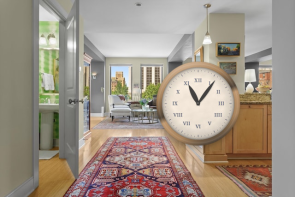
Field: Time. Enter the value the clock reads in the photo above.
11:06
